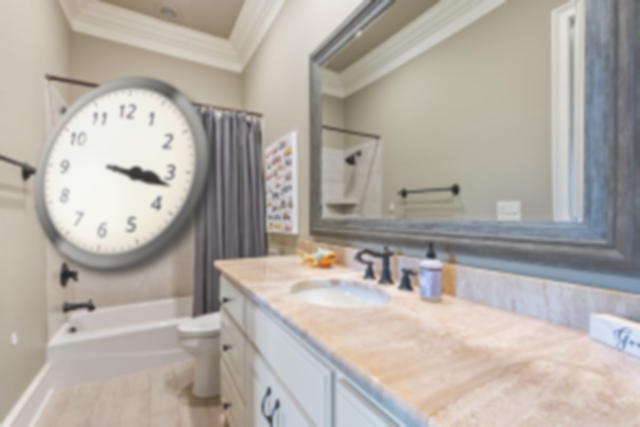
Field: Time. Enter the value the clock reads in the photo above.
3:17
